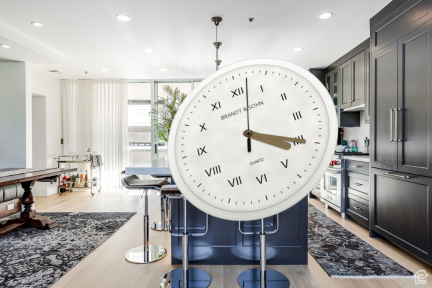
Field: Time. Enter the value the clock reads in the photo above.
4:20:02
